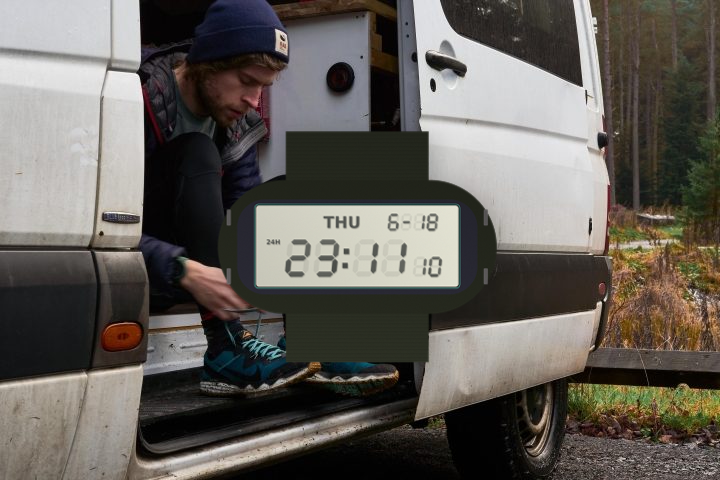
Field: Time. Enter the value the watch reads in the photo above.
23:11:10
